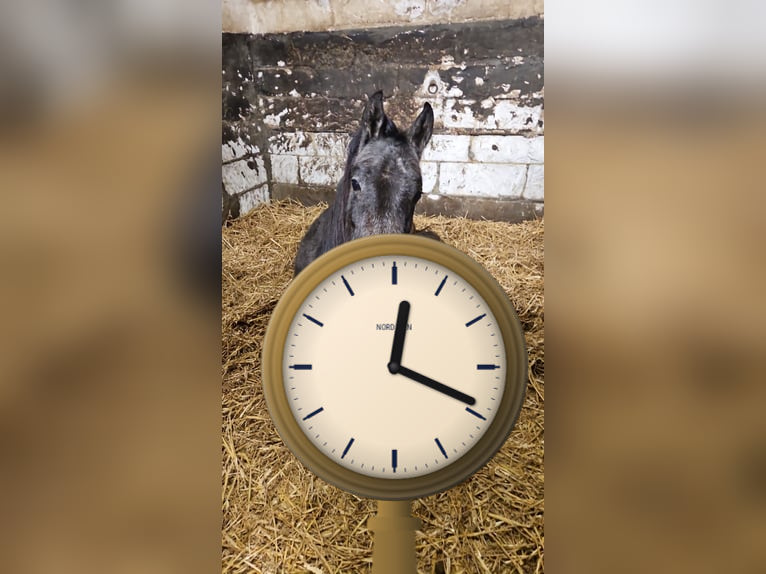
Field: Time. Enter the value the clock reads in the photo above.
12:19
